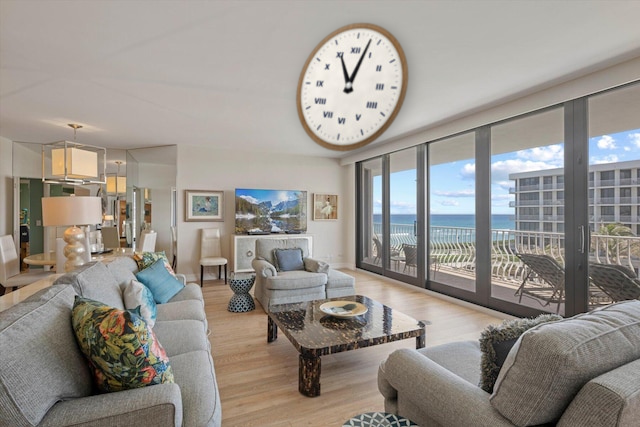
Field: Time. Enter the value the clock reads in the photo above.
11:03
